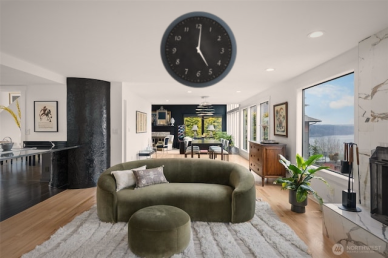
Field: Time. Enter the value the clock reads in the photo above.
5:01
